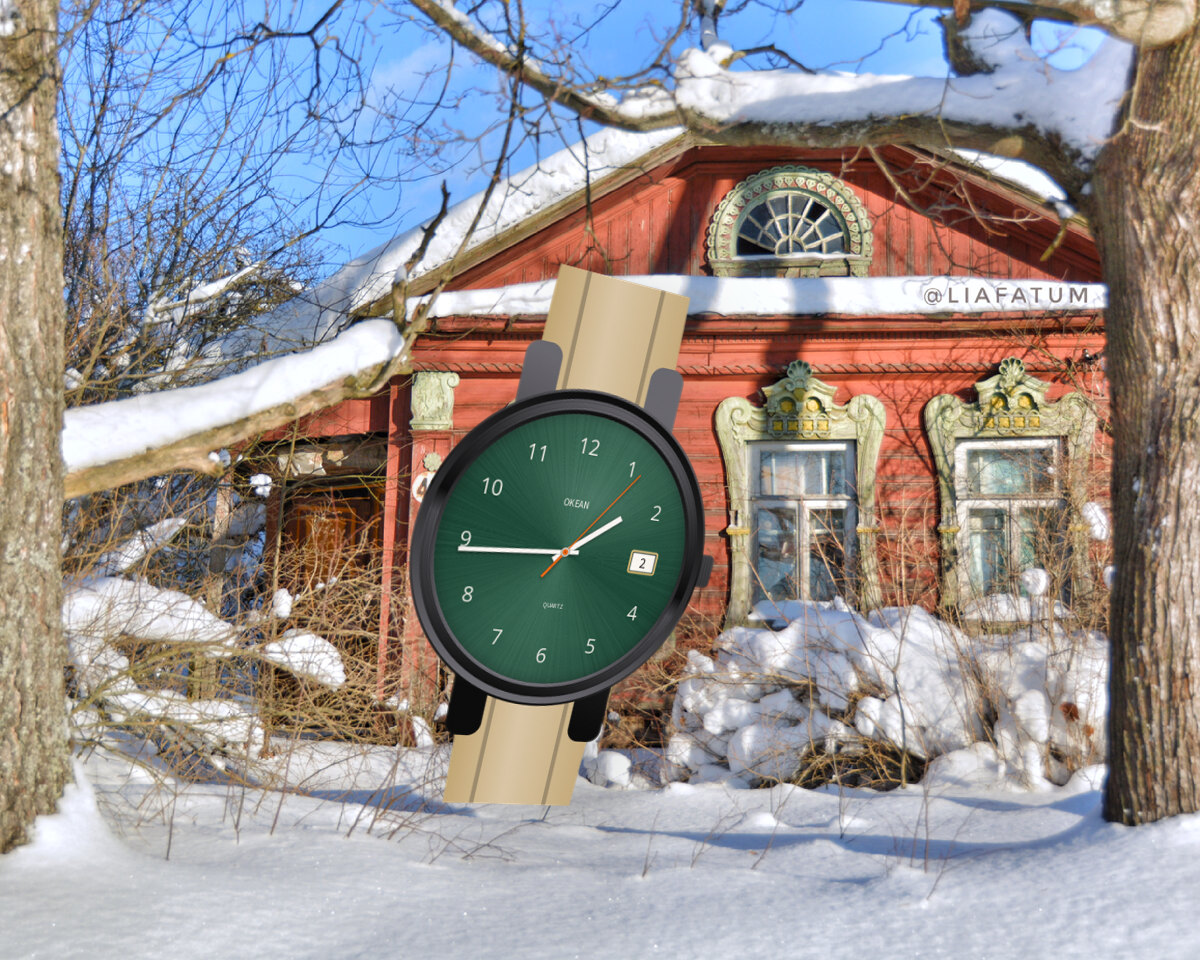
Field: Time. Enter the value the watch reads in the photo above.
1:44:06
